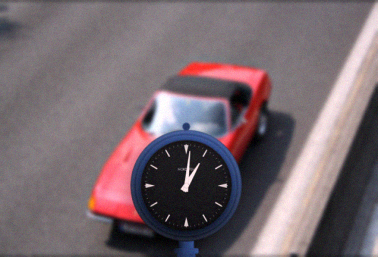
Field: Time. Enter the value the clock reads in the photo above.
1:01
